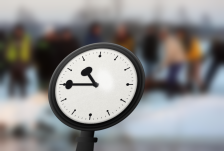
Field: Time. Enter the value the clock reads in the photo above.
10:45
